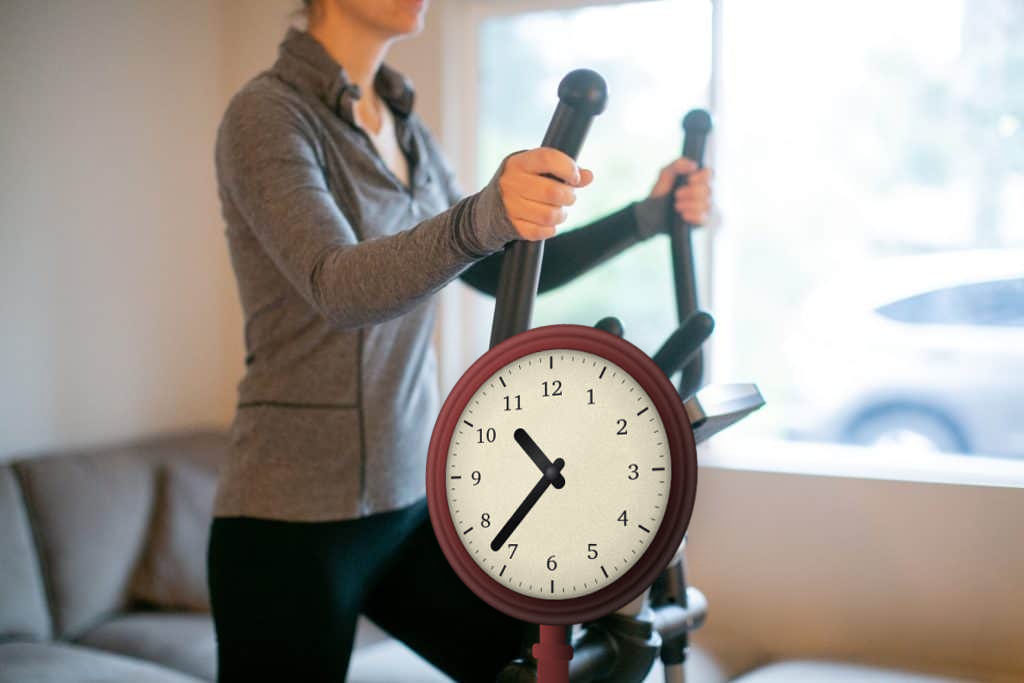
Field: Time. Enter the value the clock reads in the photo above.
10:37
